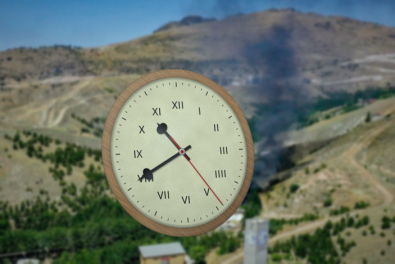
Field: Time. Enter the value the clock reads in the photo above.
10:40:24
